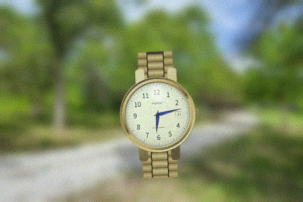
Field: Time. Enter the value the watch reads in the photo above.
6:13
